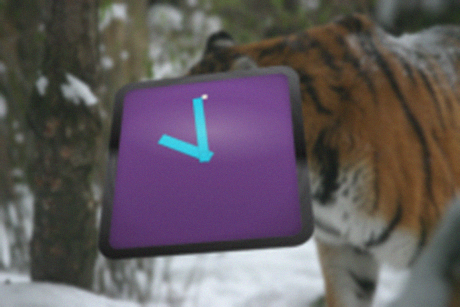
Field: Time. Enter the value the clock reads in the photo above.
9:59
